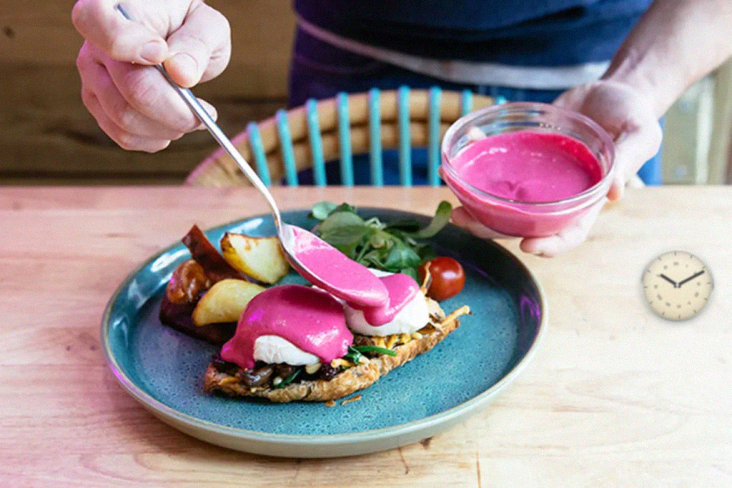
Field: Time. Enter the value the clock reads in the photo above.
10:11
